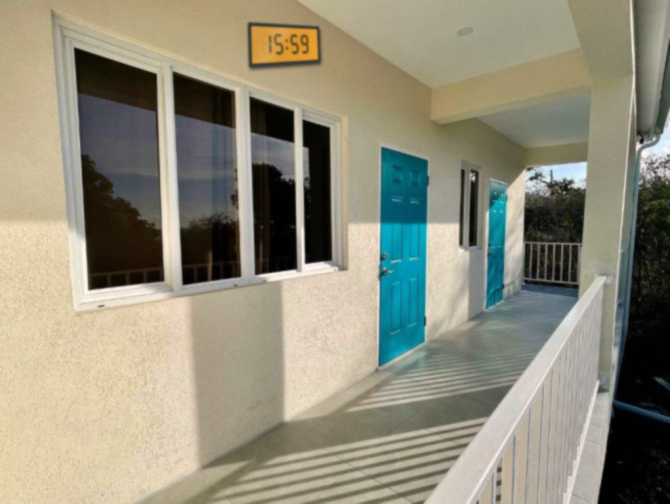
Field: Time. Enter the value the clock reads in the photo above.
15:59
